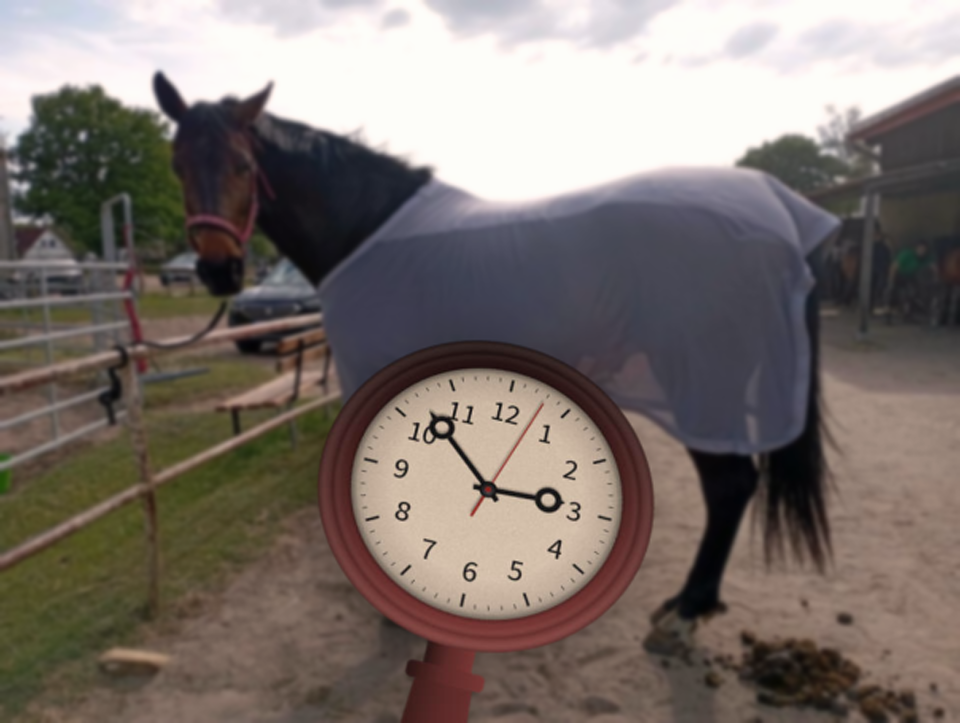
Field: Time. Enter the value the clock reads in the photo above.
2:52:03
